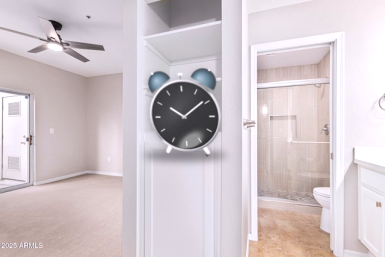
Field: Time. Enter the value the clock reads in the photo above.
10:09
